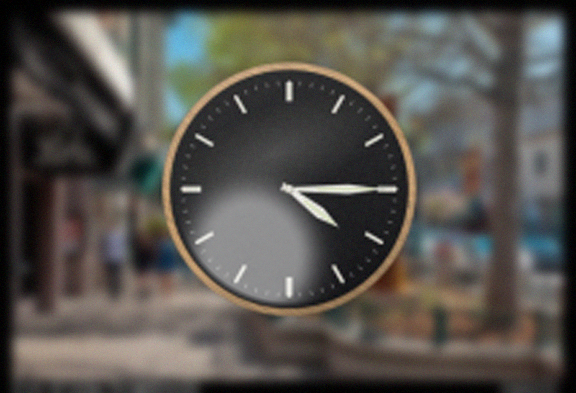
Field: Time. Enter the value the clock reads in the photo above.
4:15
